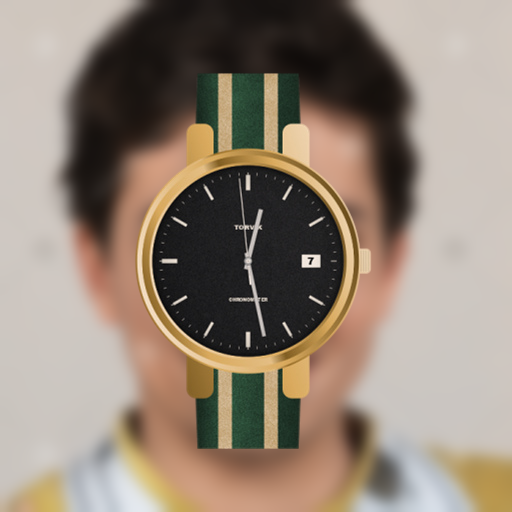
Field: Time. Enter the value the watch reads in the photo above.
12:27:59
